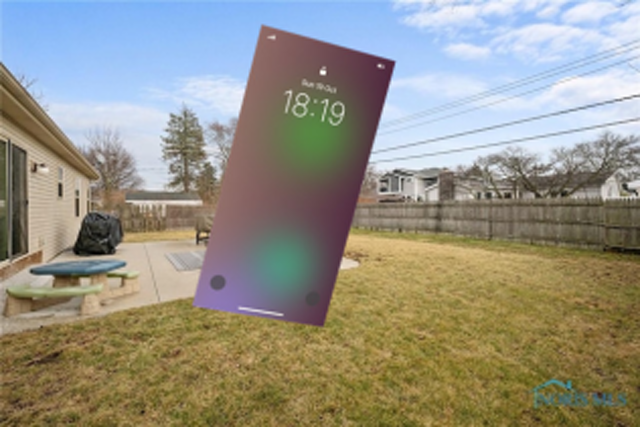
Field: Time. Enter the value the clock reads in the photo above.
18:19
